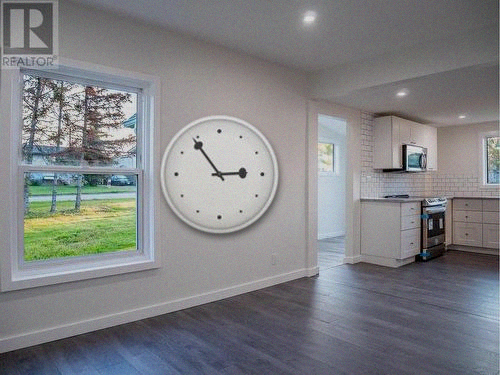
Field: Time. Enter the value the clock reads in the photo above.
2:54
